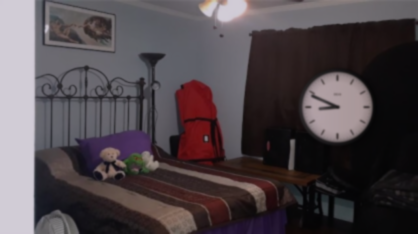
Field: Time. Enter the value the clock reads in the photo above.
8:49
